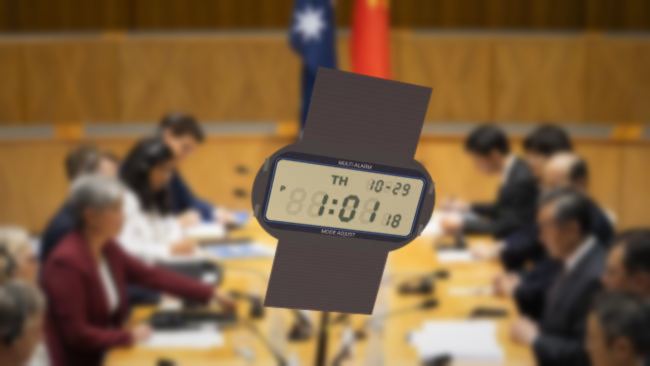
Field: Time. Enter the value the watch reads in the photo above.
1:01:18
